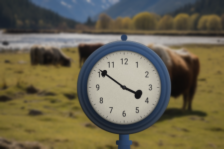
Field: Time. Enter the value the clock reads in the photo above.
3:51
